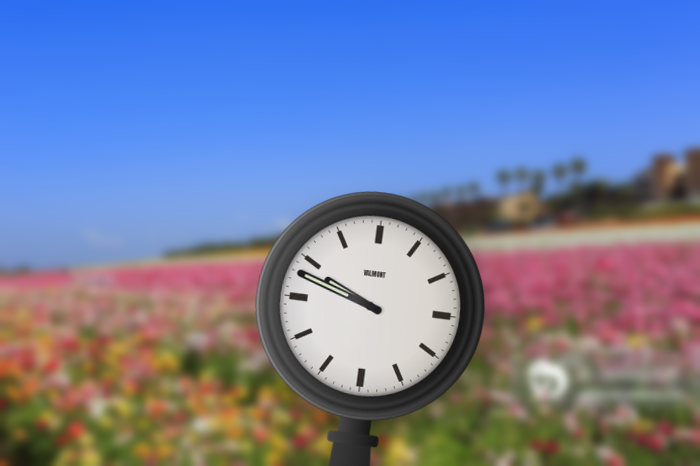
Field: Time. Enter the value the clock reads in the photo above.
9:48
